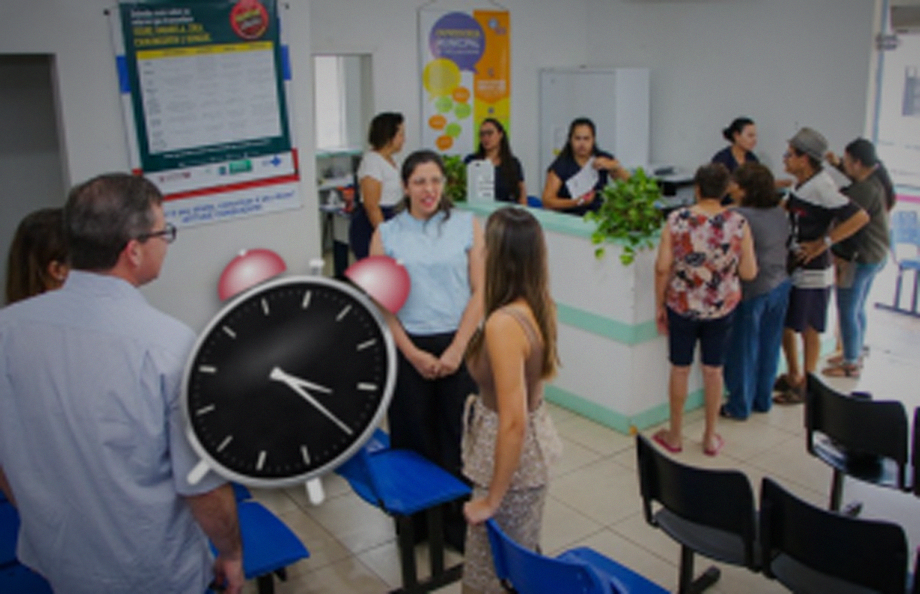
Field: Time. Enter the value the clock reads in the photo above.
3:20
